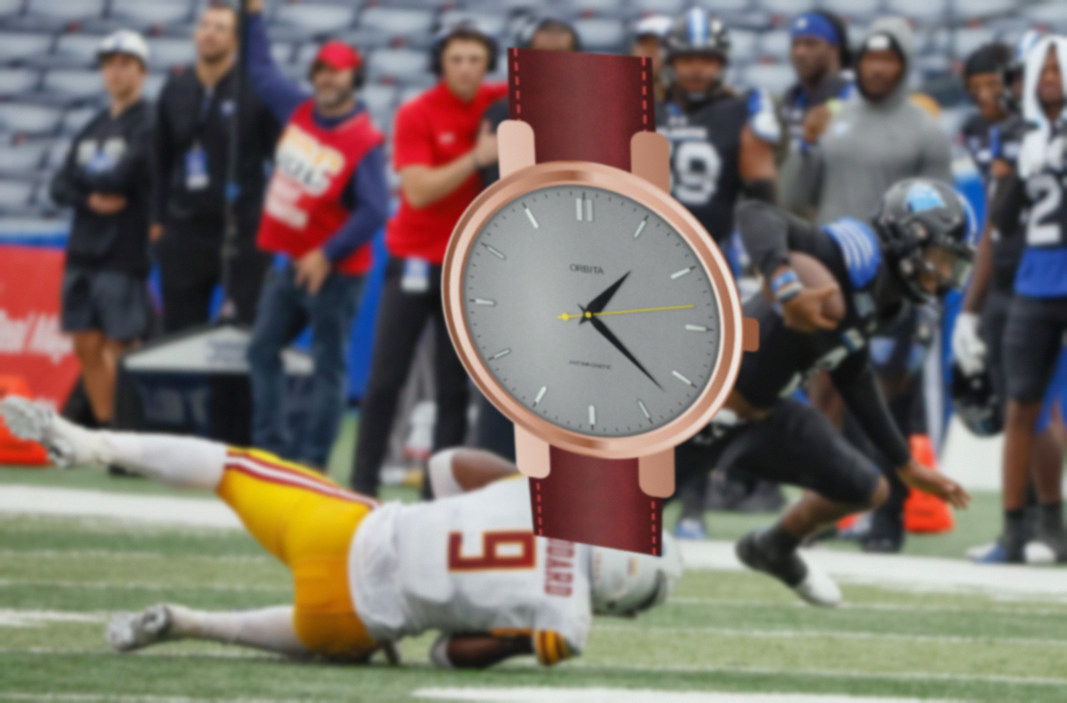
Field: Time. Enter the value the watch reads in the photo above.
1:22:13
